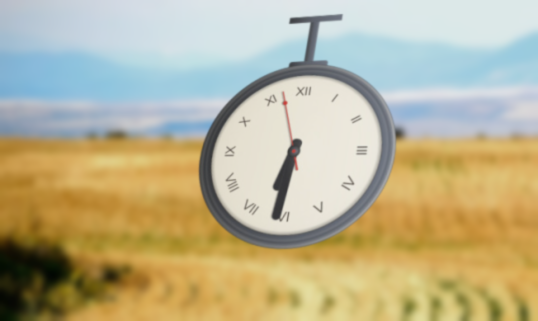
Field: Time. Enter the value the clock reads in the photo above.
6:30:57
